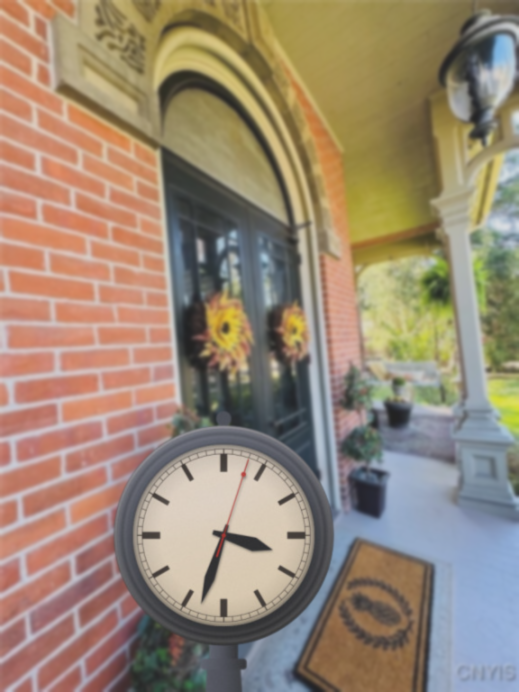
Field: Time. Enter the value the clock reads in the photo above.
3:33:03
